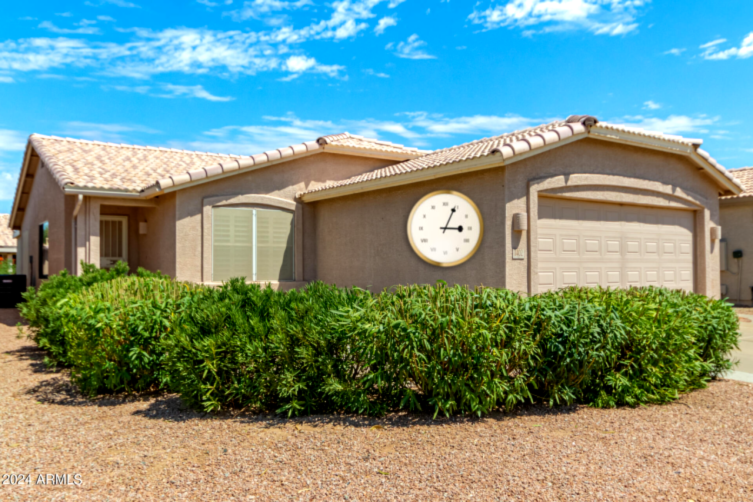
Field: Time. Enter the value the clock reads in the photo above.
3:04
